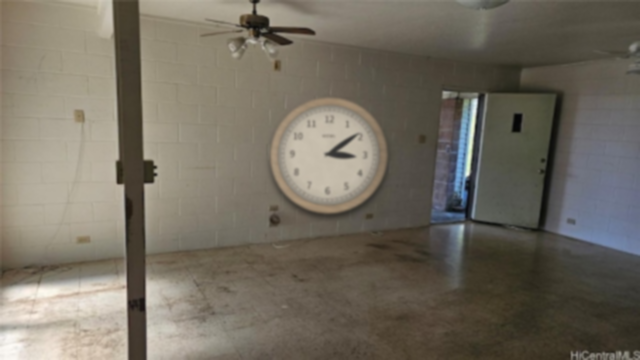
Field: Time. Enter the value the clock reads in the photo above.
3:09
